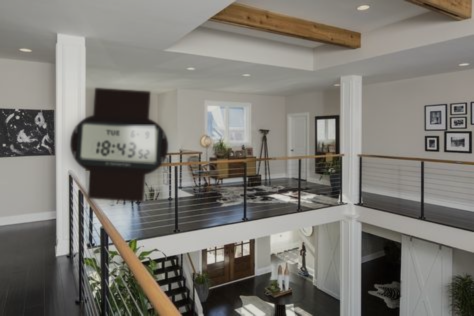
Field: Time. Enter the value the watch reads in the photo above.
18:43
